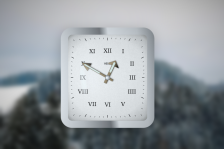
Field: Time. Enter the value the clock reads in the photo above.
12:50
